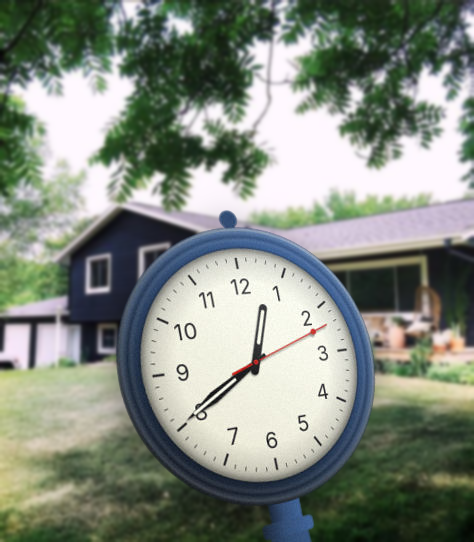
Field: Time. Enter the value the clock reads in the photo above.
12:40:12
